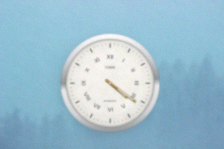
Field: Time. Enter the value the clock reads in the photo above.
4:21
